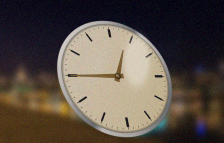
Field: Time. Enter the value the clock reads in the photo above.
12:45
